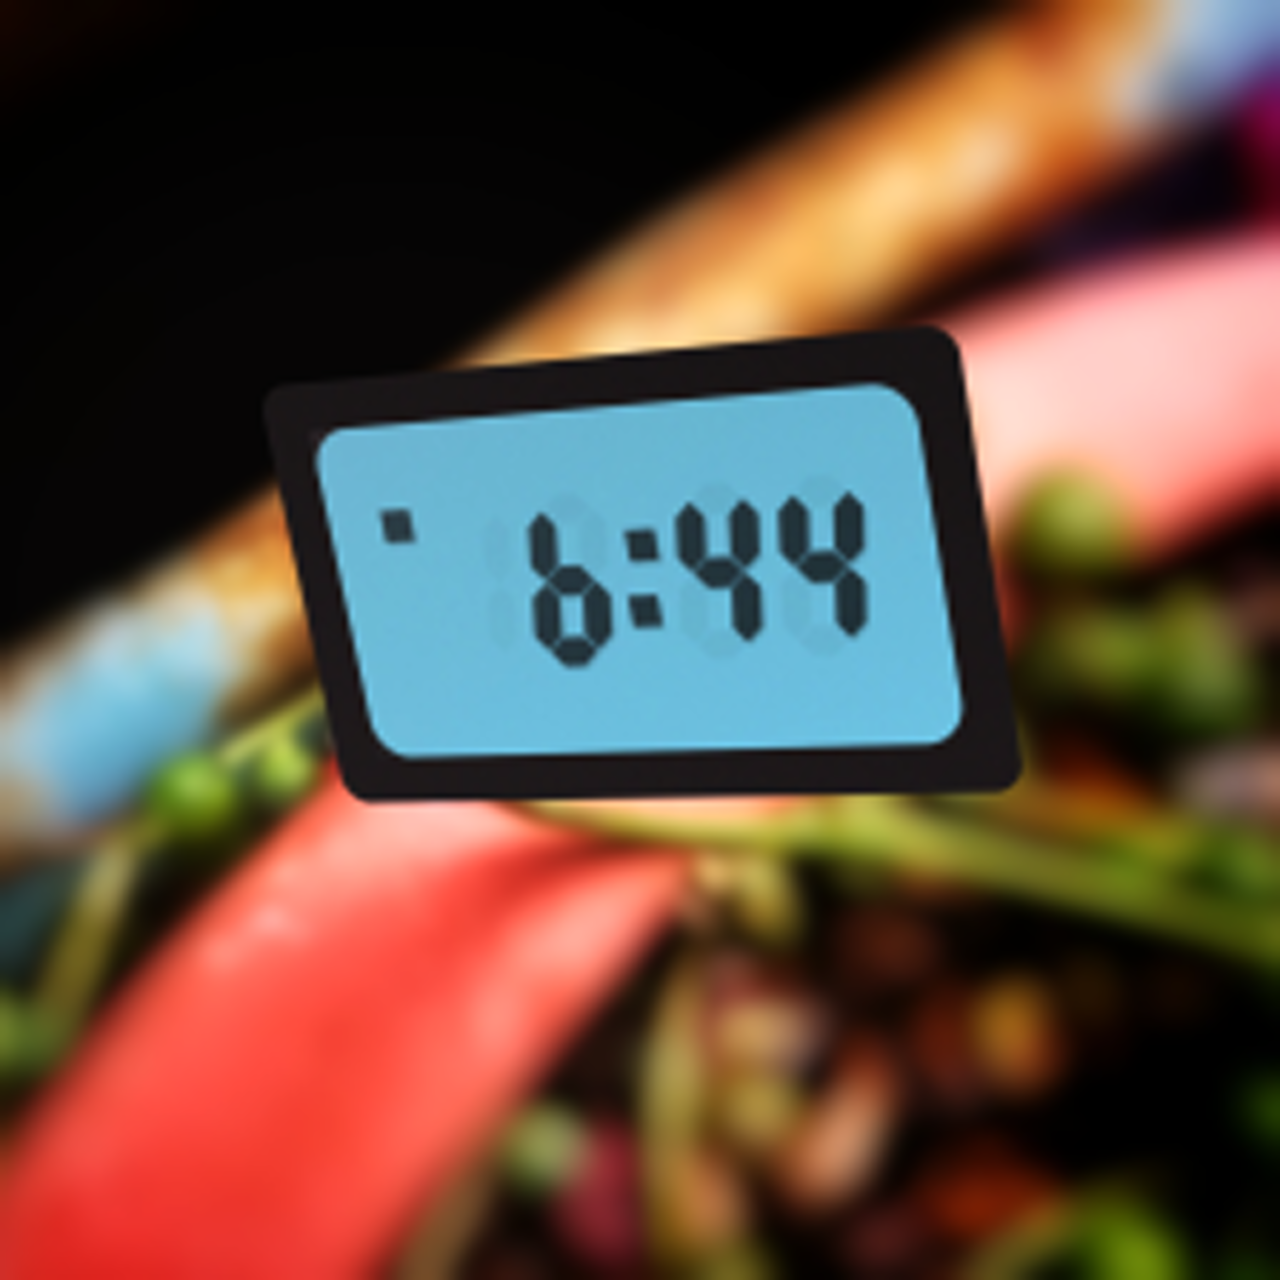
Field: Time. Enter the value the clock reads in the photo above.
6:44
